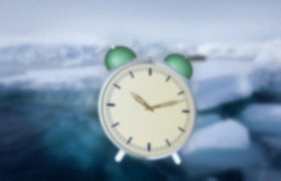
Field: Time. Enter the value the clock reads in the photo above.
10:12
